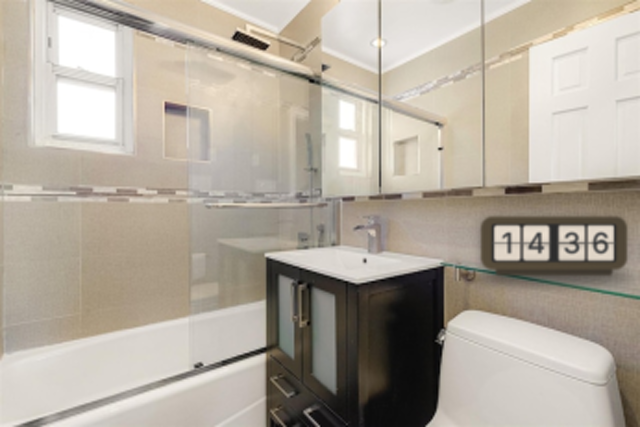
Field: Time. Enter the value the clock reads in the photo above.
14:36
